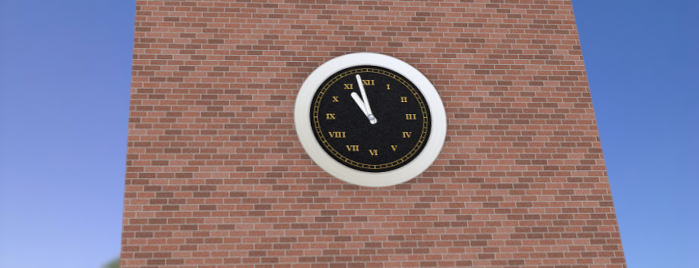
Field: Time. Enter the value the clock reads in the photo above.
10:58
